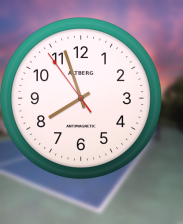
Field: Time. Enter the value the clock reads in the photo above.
7:56:54
